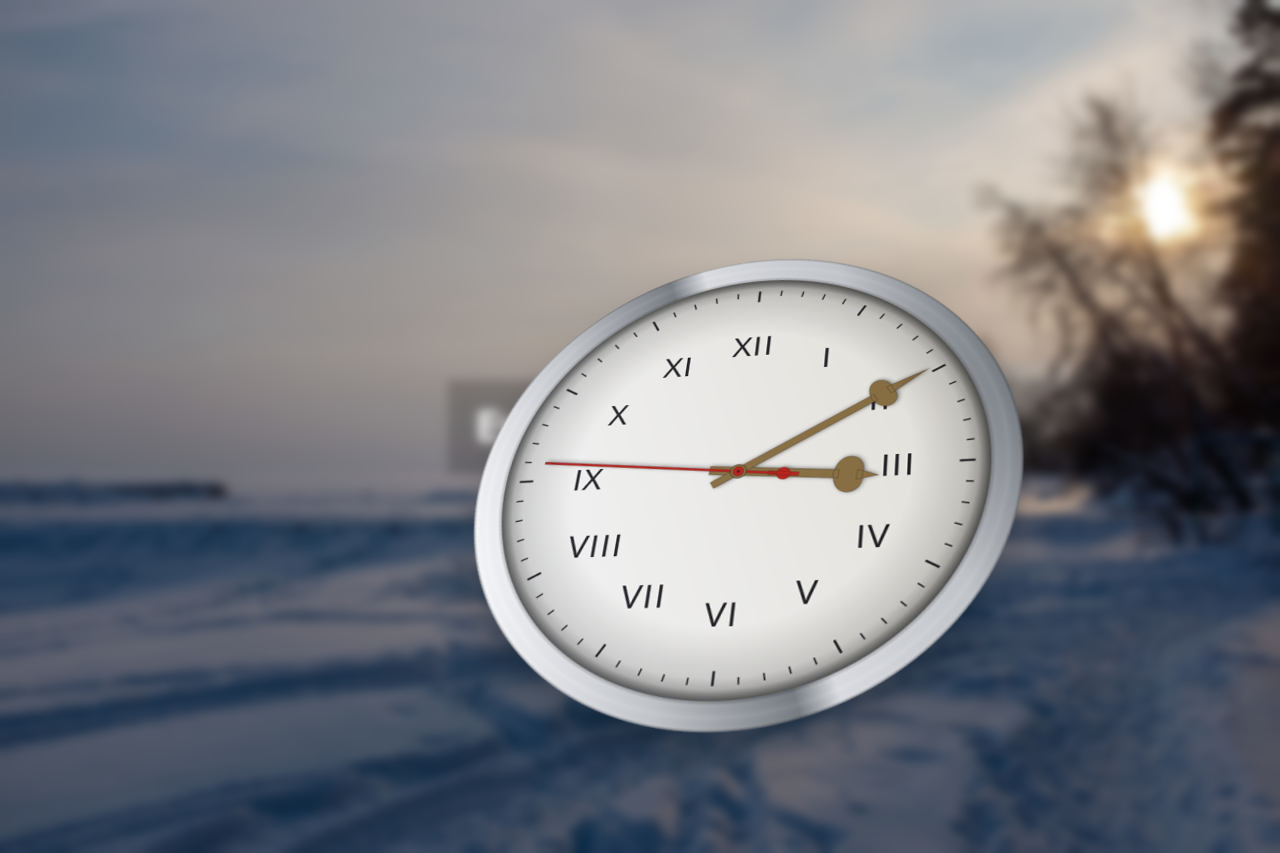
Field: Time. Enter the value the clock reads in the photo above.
3:09:46
